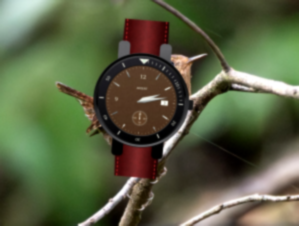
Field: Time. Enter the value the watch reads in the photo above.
2:13
